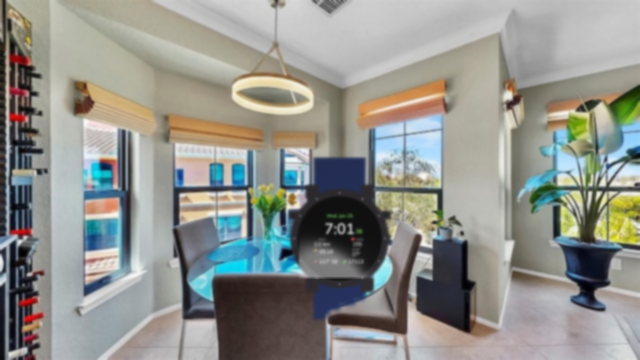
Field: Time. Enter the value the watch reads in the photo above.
7:01
